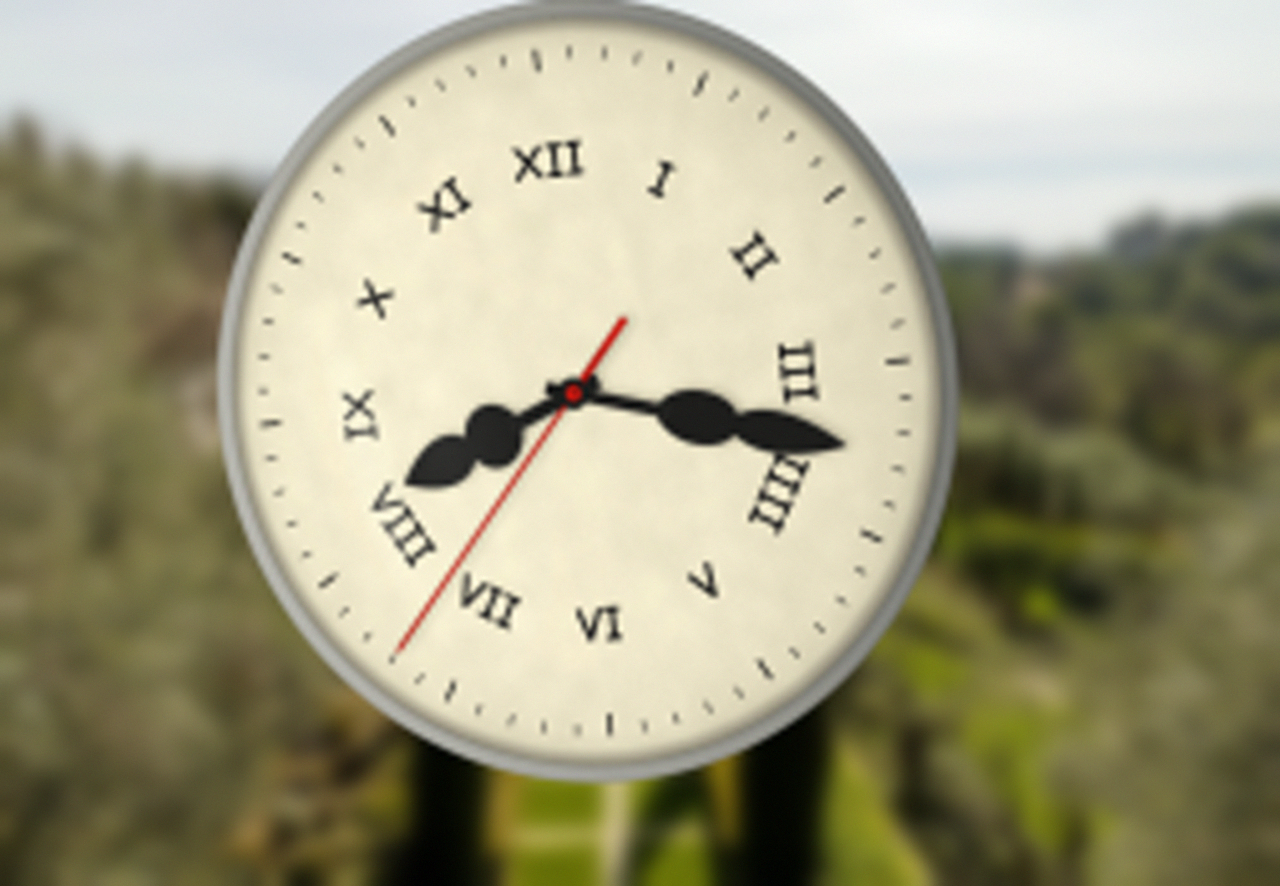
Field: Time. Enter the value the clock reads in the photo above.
8:17:37
